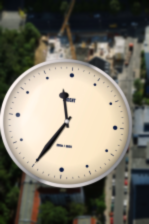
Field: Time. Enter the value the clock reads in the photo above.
11:35
